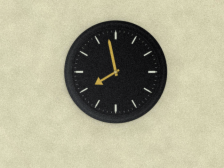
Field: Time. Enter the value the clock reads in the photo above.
7:58
